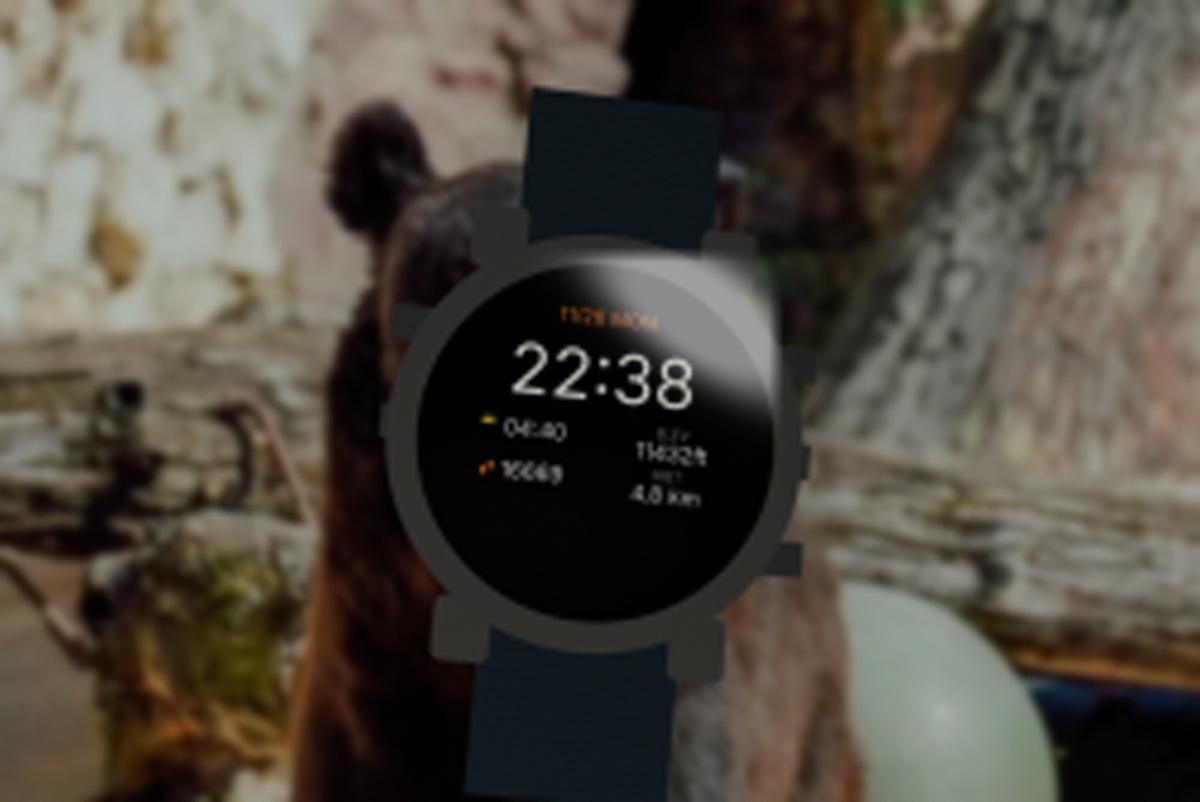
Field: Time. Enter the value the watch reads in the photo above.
22:38
